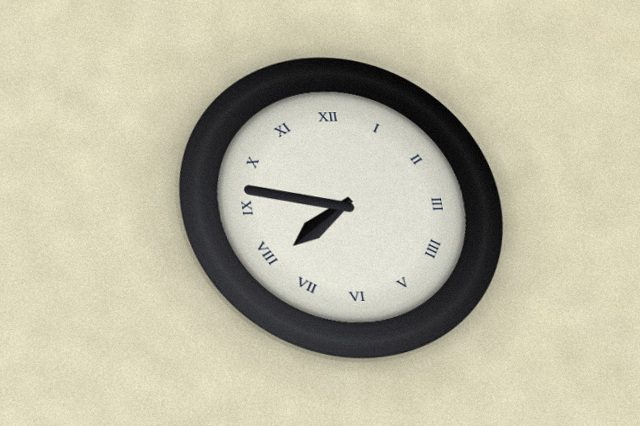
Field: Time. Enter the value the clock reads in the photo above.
7:47
